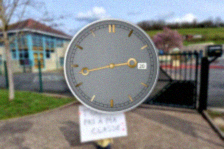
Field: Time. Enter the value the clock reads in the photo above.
2:43
